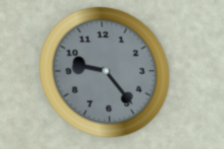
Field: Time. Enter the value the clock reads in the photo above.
9:24
